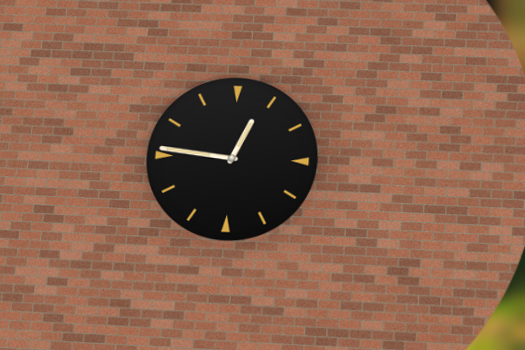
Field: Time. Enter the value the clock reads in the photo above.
12:46
